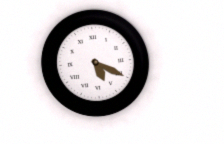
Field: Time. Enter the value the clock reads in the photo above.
5:20
